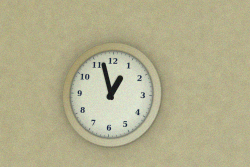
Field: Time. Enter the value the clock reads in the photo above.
12:57
